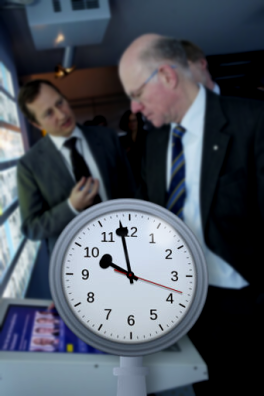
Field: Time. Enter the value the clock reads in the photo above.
9:58:18
